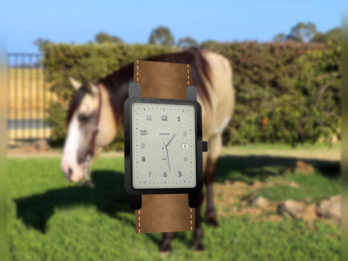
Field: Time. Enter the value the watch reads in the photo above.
1:28
